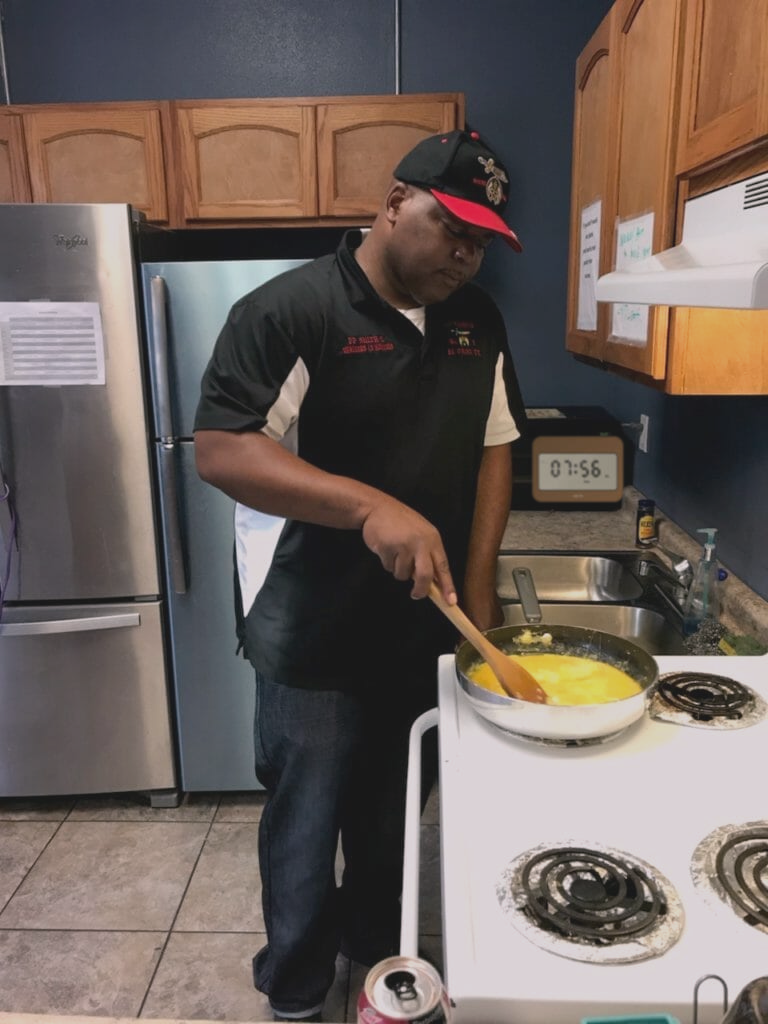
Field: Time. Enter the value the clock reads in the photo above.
7:56
